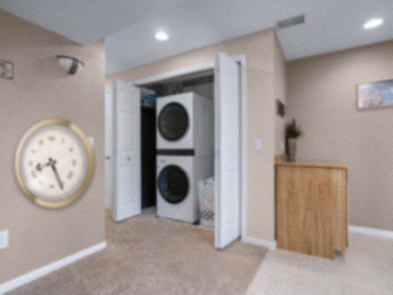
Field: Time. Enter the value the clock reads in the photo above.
8:26
